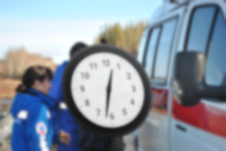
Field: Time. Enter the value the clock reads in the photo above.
12:32
